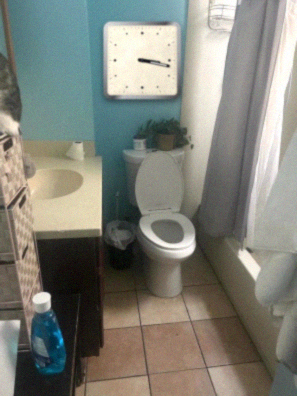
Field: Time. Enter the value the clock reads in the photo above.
3:17
